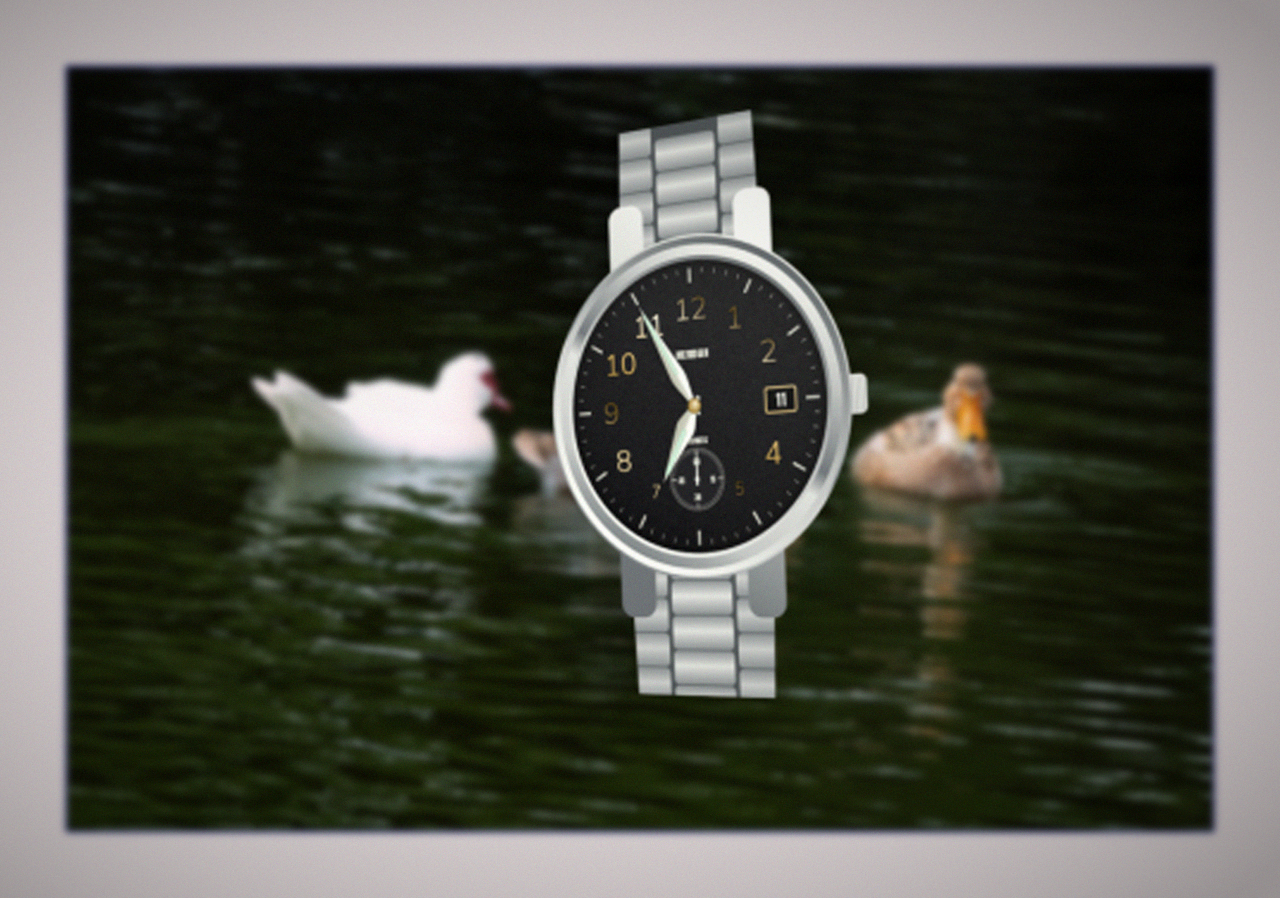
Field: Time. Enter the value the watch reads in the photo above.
6:55
